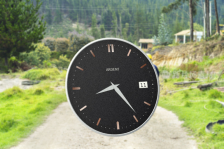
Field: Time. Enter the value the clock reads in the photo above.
8:24
